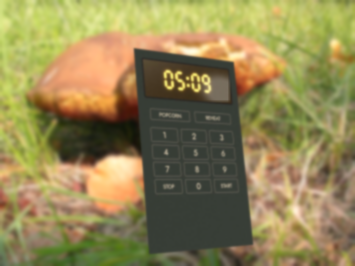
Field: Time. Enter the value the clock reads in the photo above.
5:09
